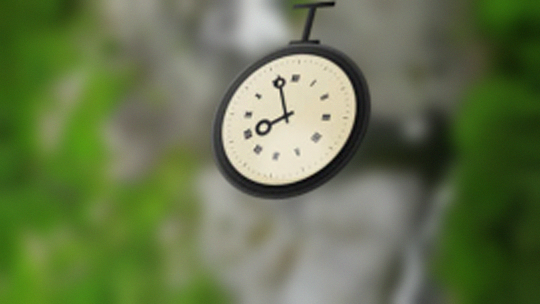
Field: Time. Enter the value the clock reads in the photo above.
7:56
